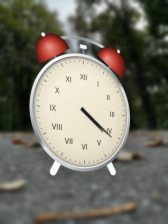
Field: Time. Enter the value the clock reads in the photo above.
4:21
